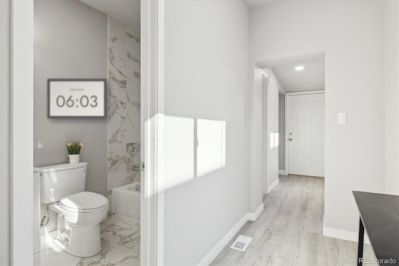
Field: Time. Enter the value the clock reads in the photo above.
6:03
